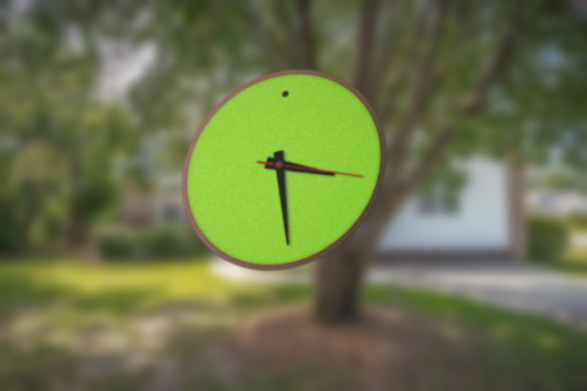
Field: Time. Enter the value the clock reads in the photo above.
3:28:17
